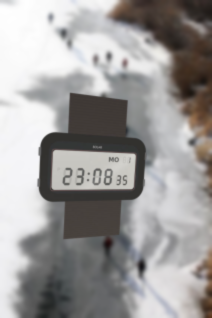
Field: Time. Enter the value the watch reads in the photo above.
23:08:35
